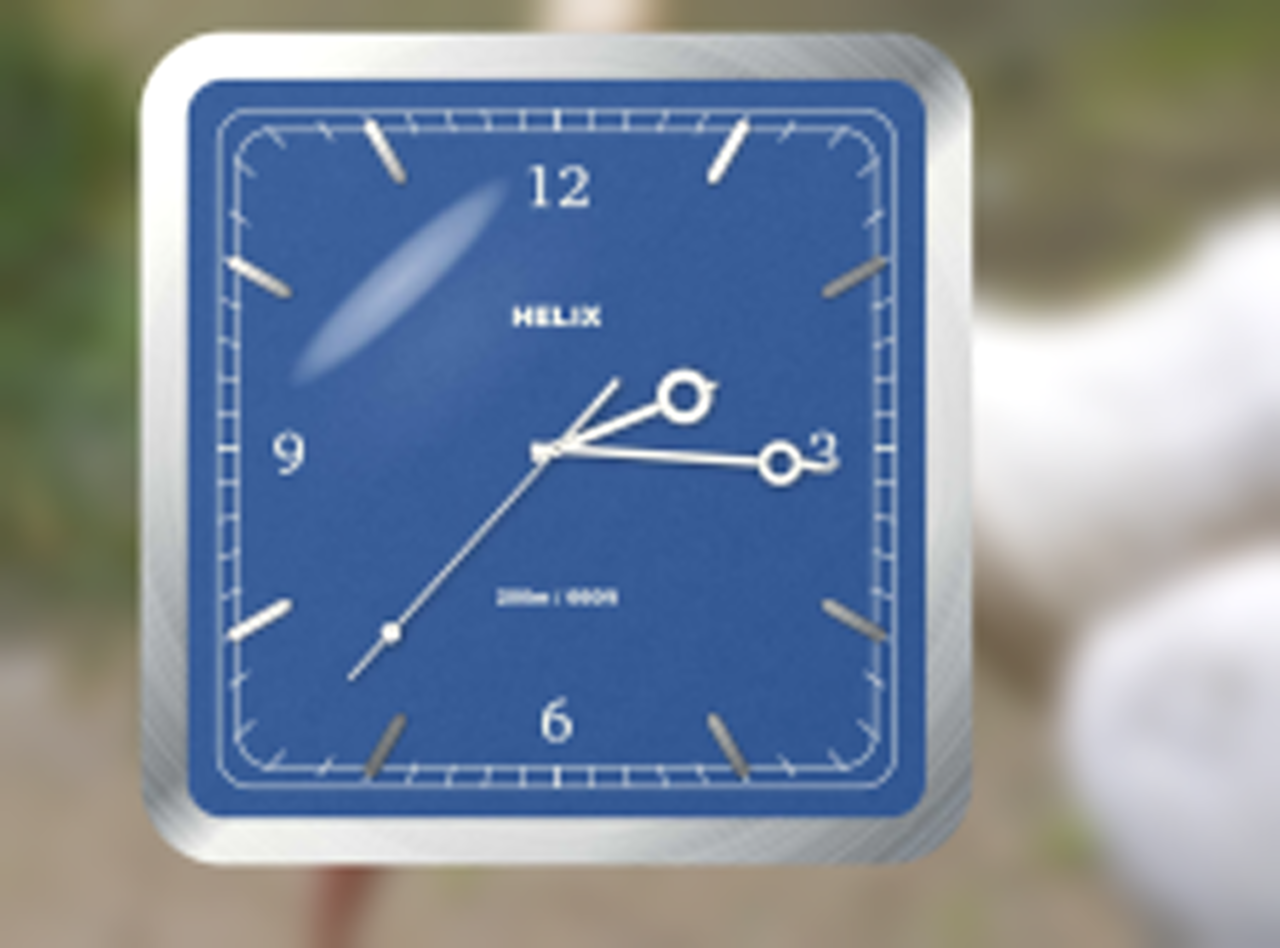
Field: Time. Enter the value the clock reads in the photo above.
2:15:37
